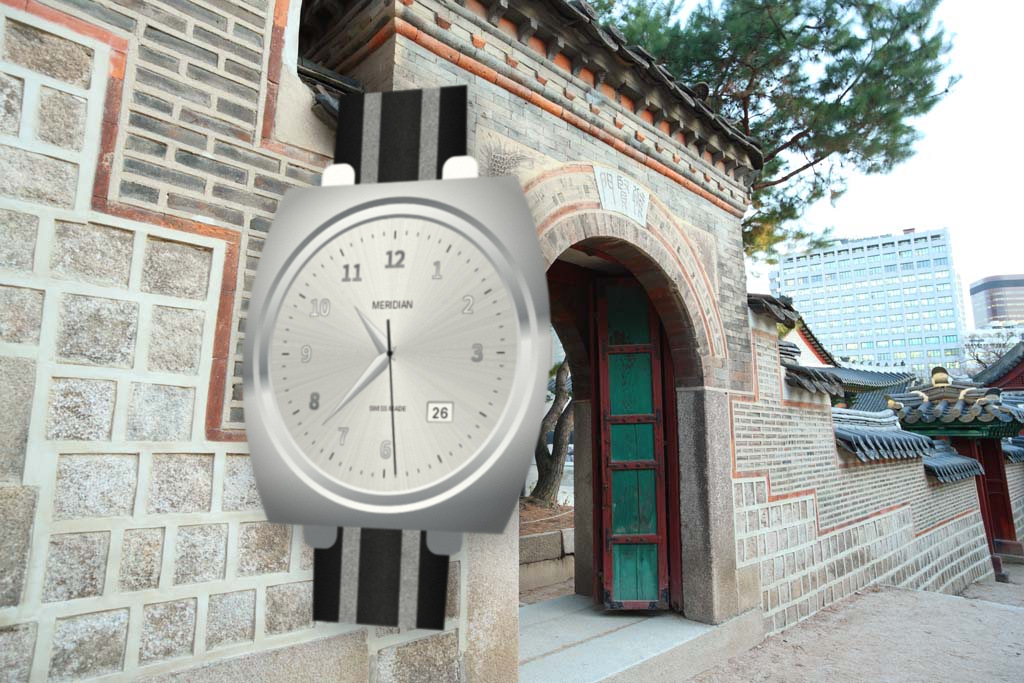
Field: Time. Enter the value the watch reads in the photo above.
10:37:29
